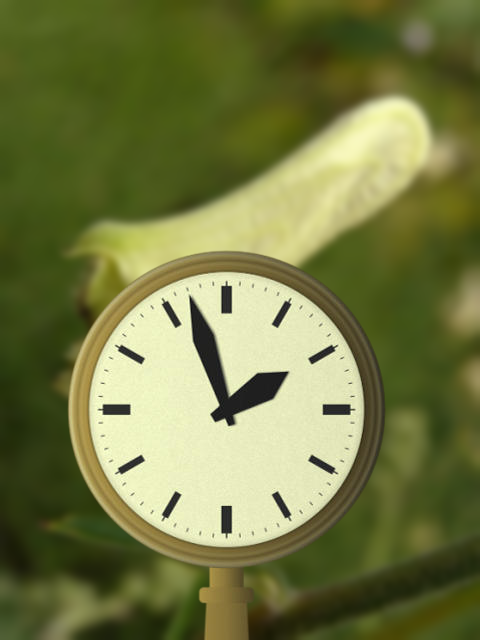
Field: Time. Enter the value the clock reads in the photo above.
1:57
